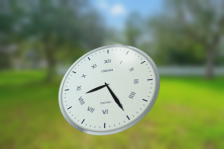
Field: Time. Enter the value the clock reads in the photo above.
8:25
